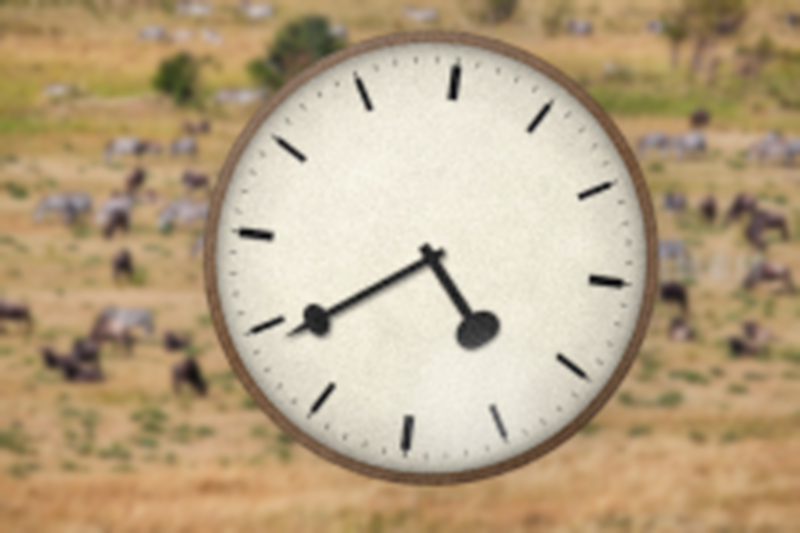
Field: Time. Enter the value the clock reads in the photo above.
4:39
